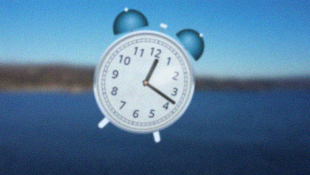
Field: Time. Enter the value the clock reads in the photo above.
12:18
